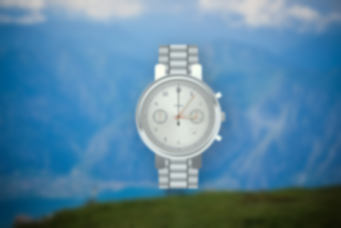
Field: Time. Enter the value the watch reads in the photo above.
3:06
